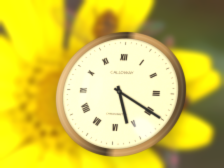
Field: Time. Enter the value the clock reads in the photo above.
5:20
